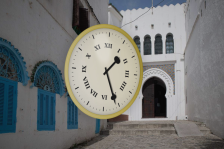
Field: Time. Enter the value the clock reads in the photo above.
1:26
